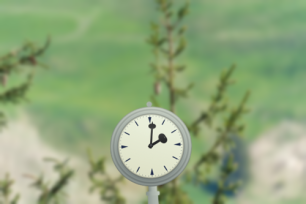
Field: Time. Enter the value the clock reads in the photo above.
2:01
